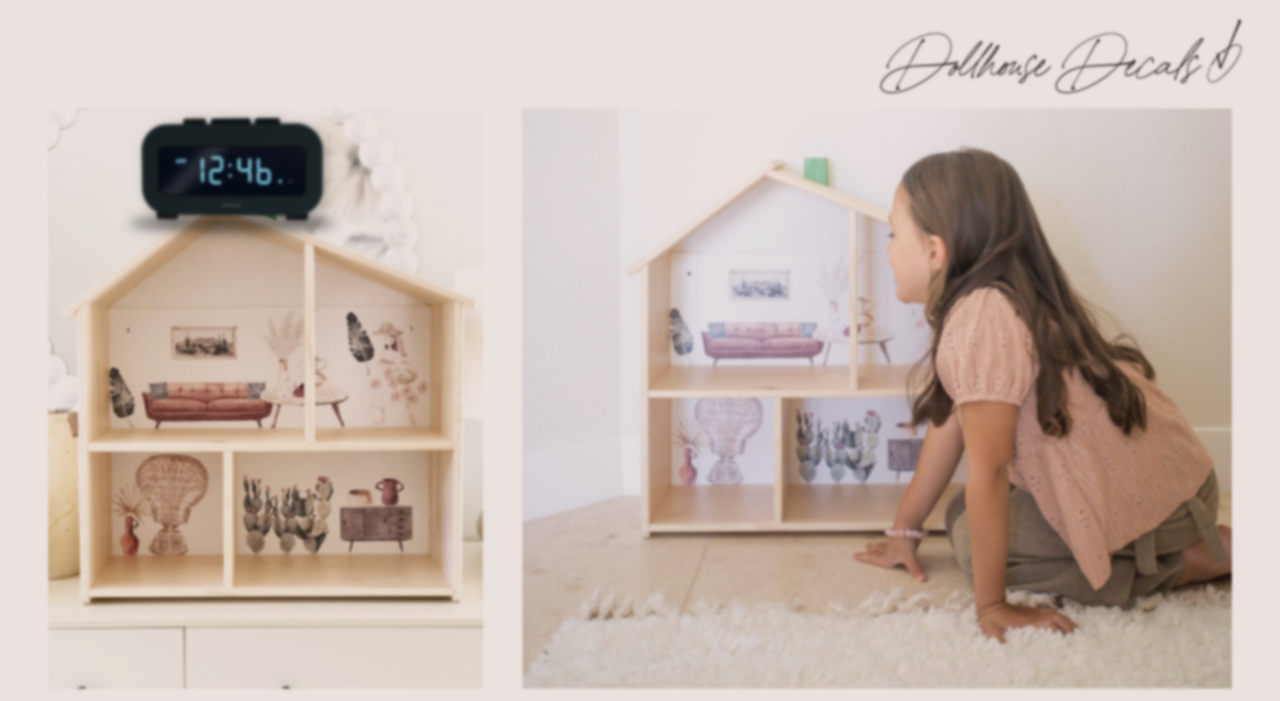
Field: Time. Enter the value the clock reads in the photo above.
12:46
